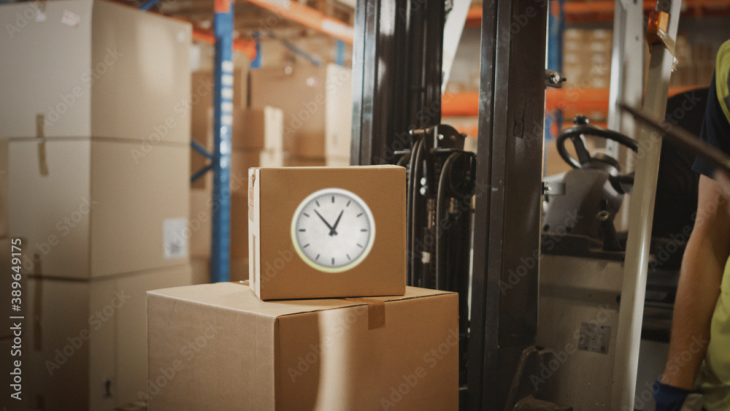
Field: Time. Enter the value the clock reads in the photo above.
12:53
